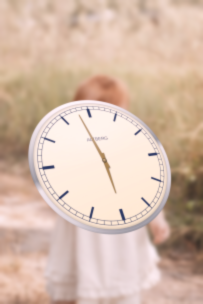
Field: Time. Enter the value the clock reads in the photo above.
5:58
